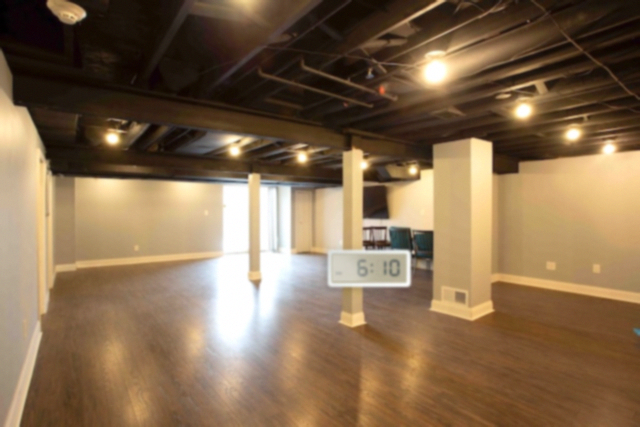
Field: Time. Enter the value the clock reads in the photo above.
6:10
